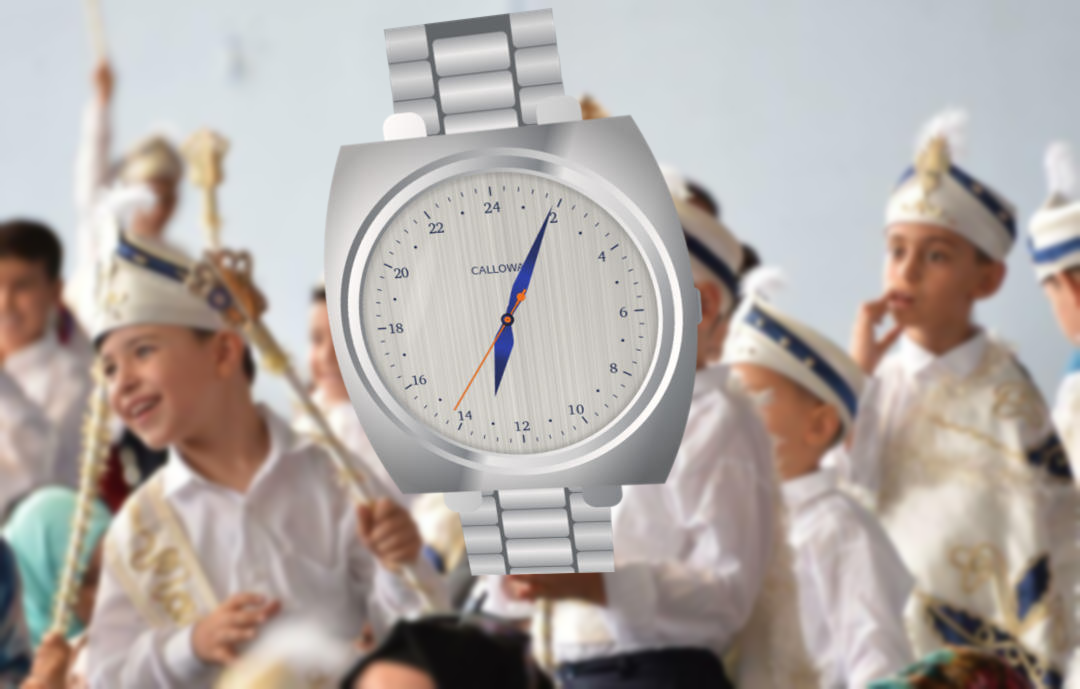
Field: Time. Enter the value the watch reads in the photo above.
13:04:36
